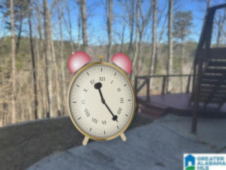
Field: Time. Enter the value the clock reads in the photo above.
11:24
